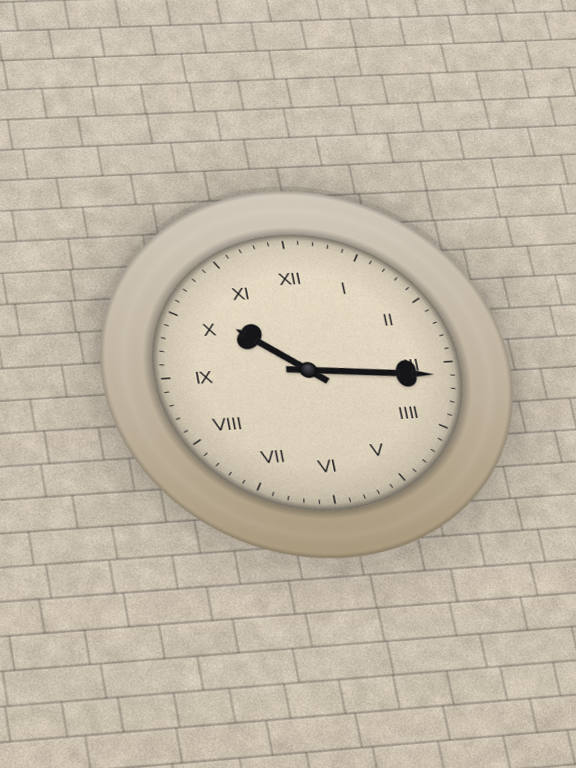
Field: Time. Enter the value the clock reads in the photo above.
10:16
